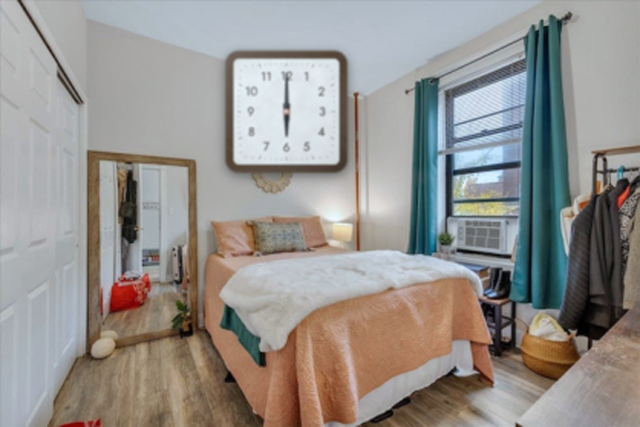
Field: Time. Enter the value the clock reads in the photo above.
6:00
